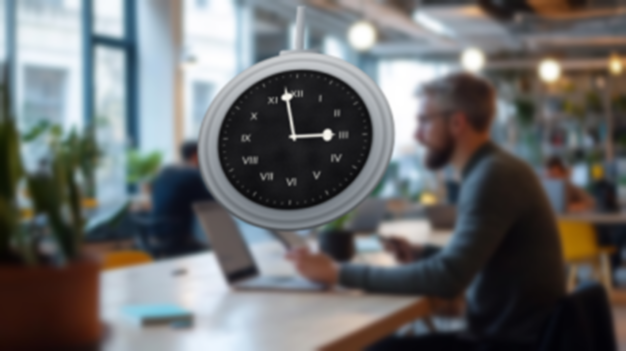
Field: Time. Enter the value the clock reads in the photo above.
2:58
